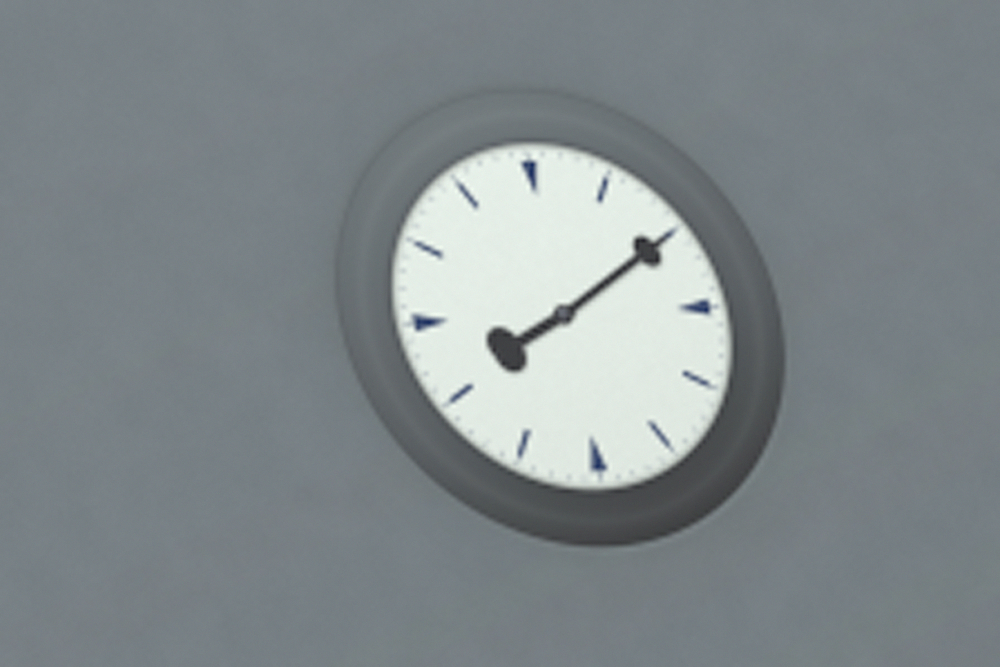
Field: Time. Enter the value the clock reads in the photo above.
8:10
